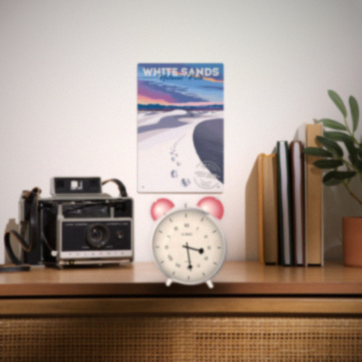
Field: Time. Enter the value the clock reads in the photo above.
3:29
